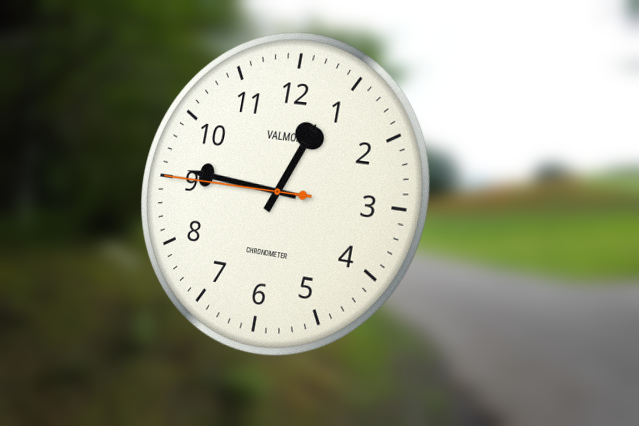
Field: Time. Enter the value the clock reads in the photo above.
12:45:45
